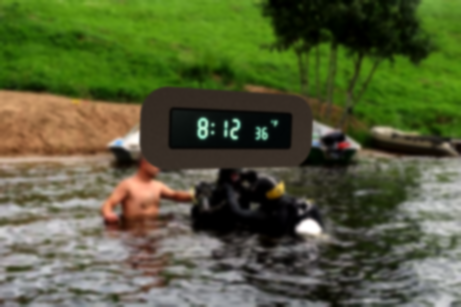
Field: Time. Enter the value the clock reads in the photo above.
8:12
